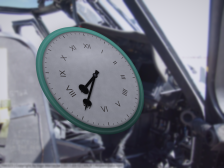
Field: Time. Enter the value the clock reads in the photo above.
7:35
